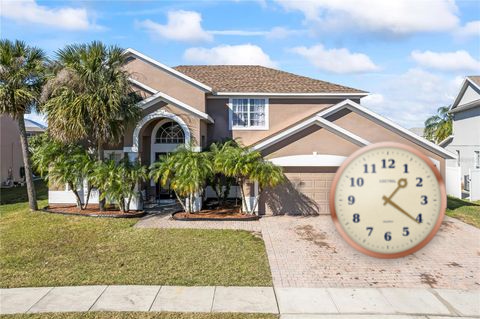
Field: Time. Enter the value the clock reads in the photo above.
1:21
